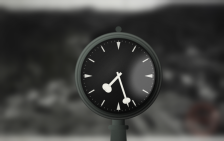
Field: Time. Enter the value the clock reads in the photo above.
7:27
